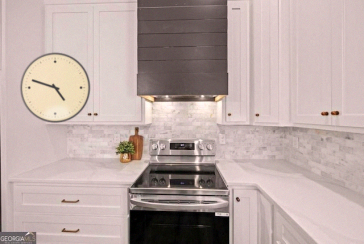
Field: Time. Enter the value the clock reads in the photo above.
4:48
